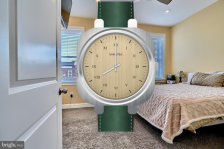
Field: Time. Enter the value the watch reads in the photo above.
8:00
